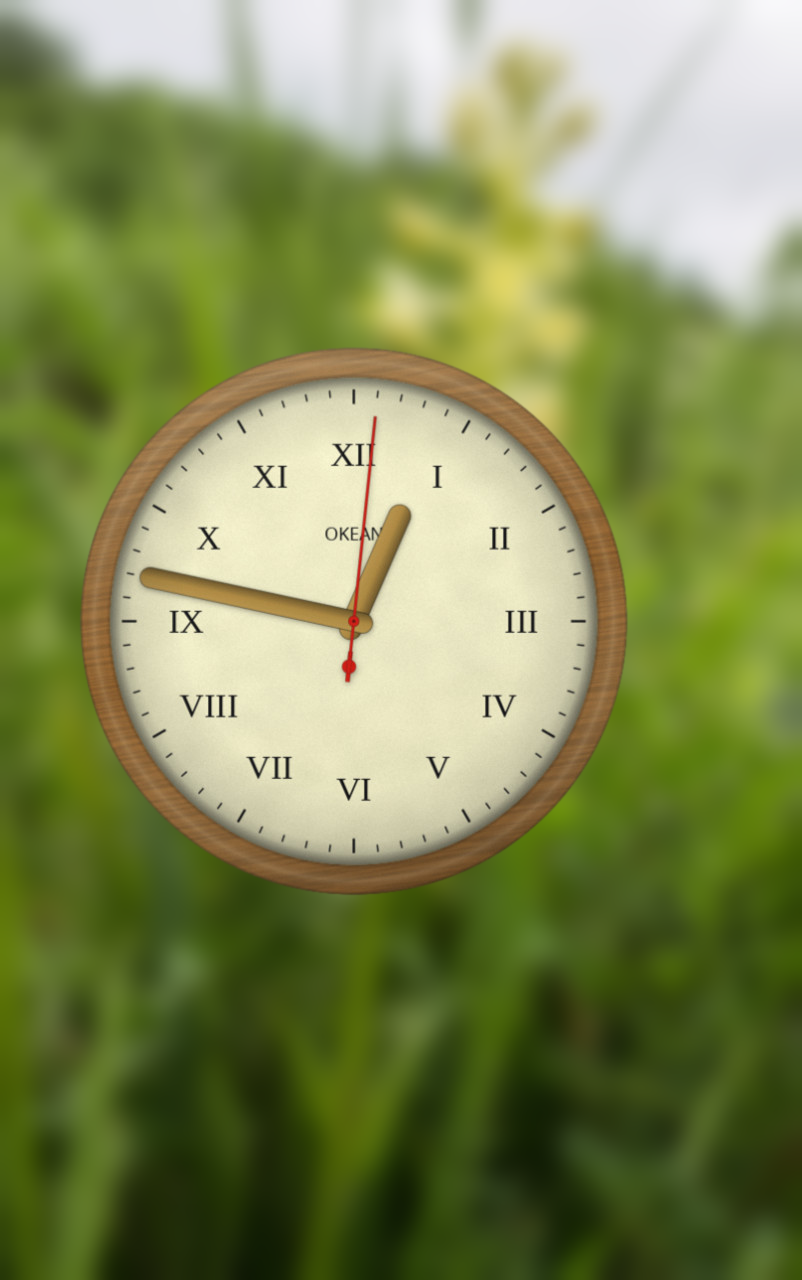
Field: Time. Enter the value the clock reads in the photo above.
12:47:01
